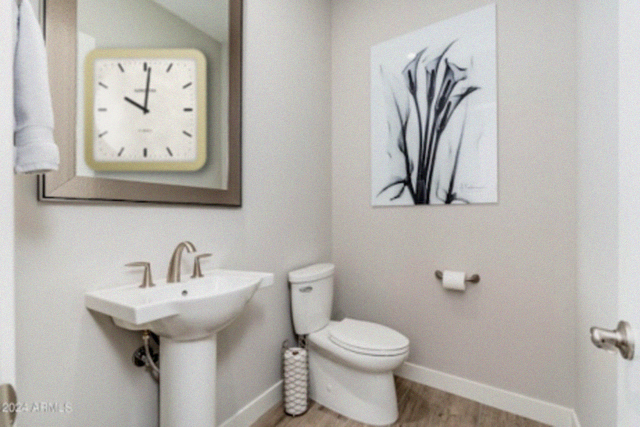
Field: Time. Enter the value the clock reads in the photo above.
10:01
